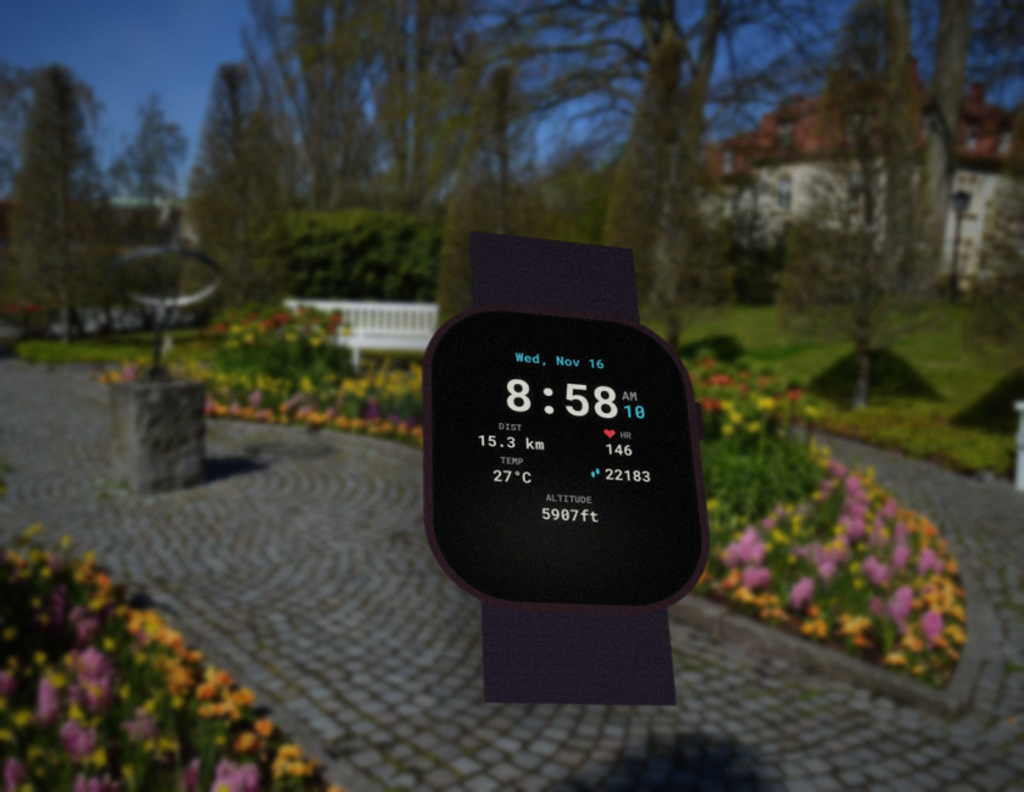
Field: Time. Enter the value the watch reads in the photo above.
8:58:10
